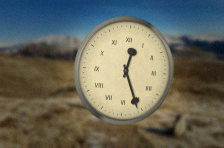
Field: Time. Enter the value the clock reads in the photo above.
12:26
